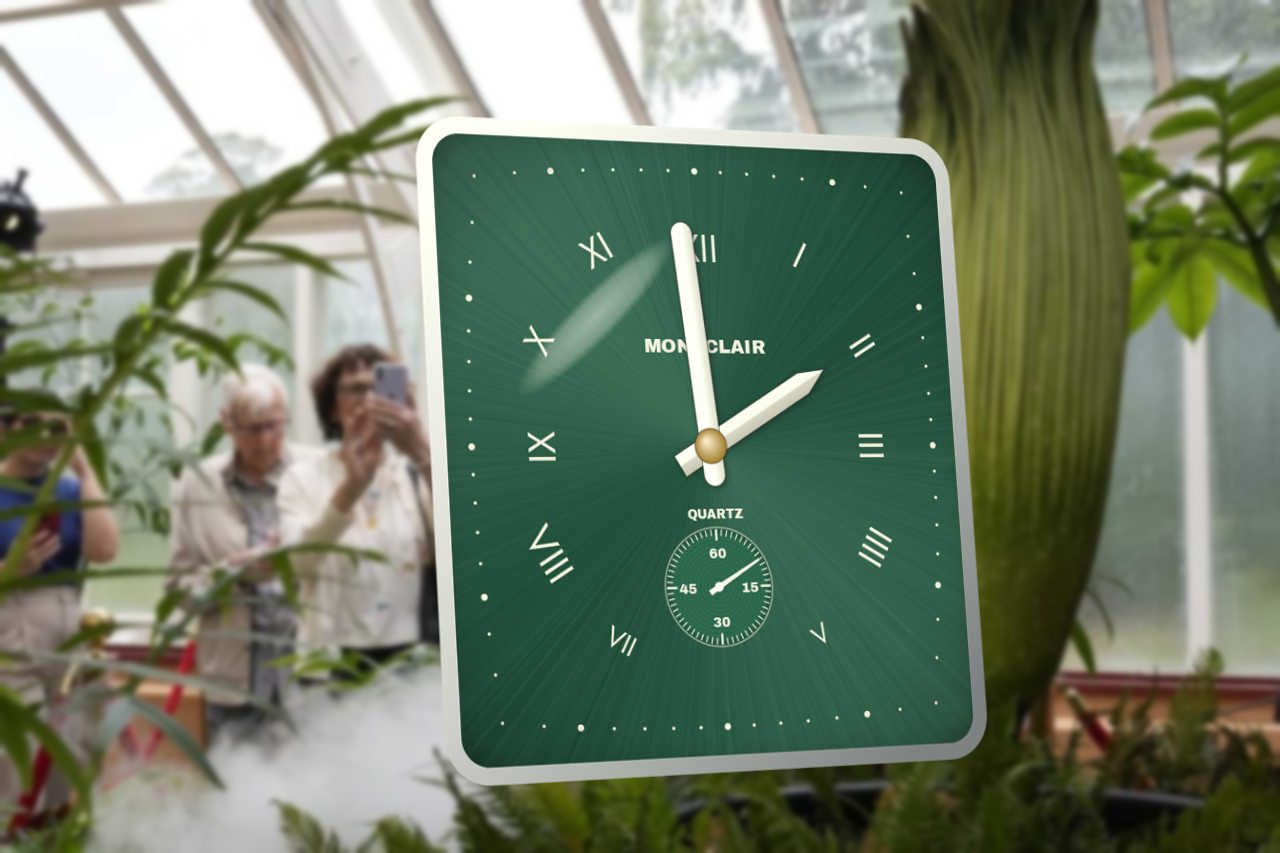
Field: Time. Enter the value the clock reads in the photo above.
1:59:10
